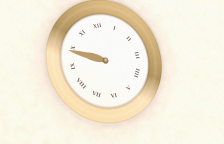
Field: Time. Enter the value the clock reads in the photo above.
9:49
